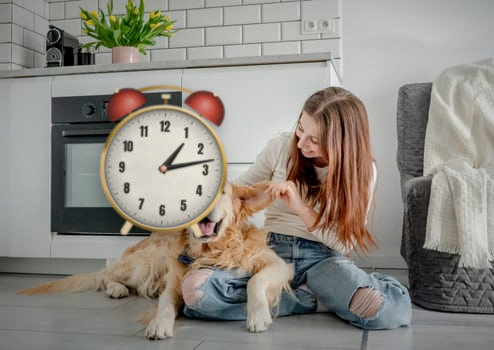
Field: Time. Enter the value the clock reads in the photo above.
1:13
